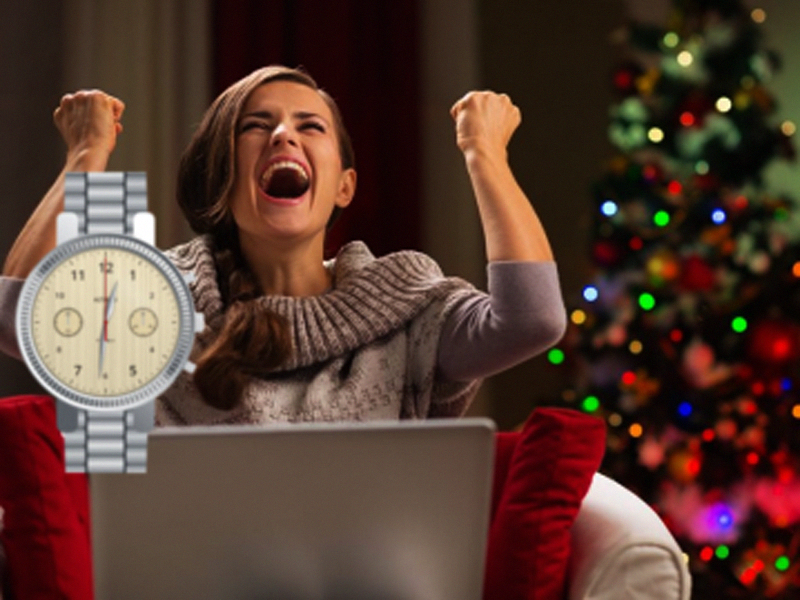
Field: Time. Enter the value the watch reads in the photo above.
12:31
